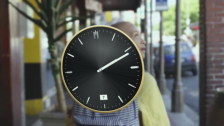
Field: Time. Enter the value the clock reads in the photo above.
2:11
